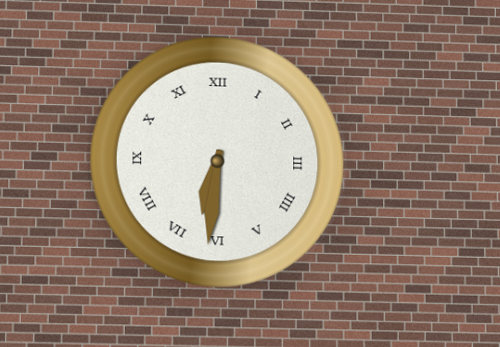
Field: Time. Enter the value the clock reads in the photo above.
6:31
